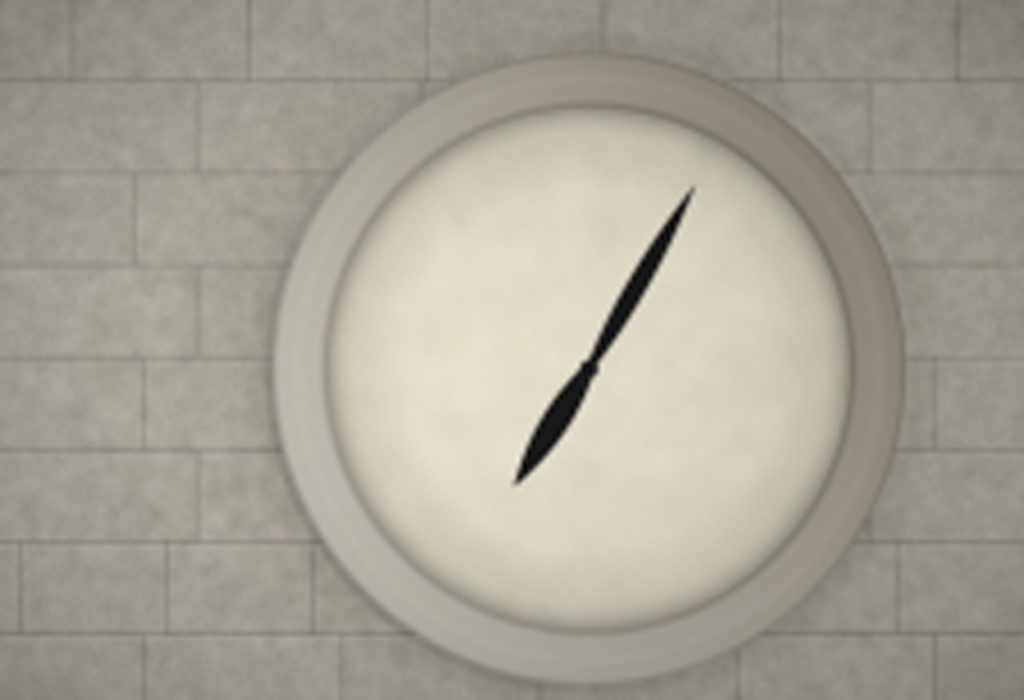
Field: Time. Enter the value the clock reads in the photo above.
7:05
